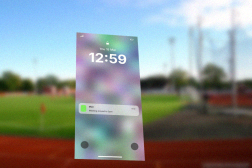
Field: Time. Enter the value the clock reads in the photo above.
12:59
